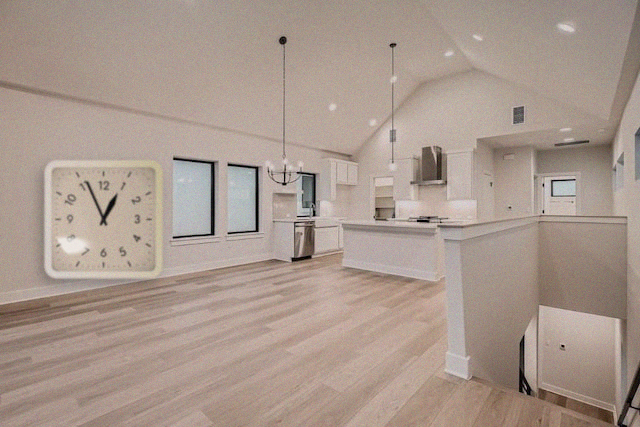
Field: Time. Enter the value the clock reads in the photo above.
12:56
